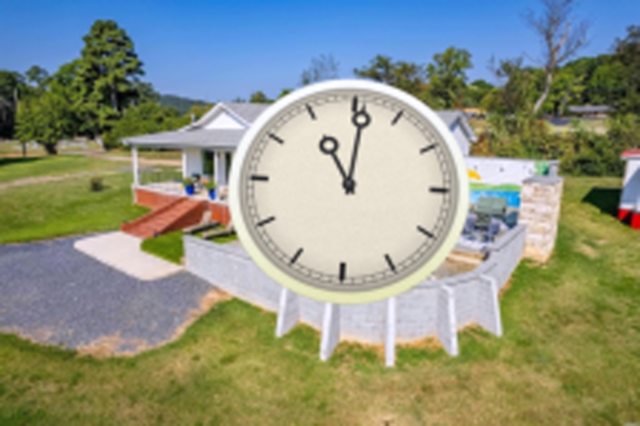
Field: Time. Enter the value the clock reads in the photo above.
11:01
